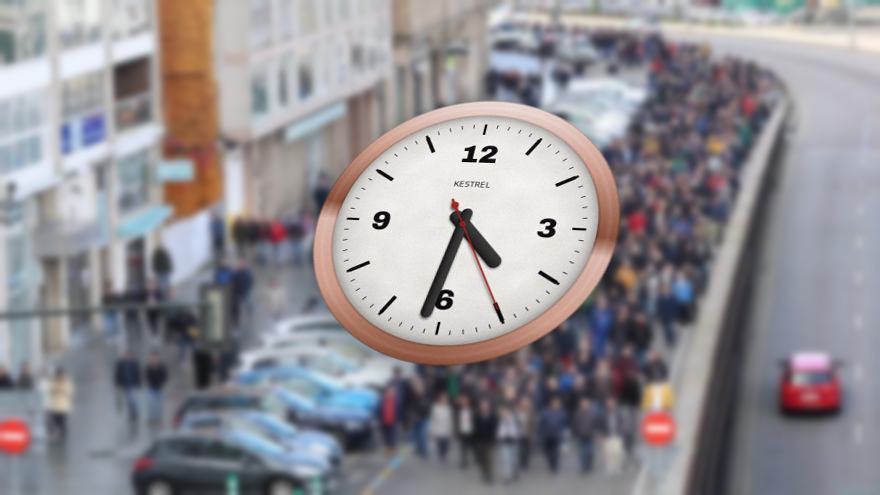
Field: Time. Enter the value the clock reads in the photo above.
4:31:25
